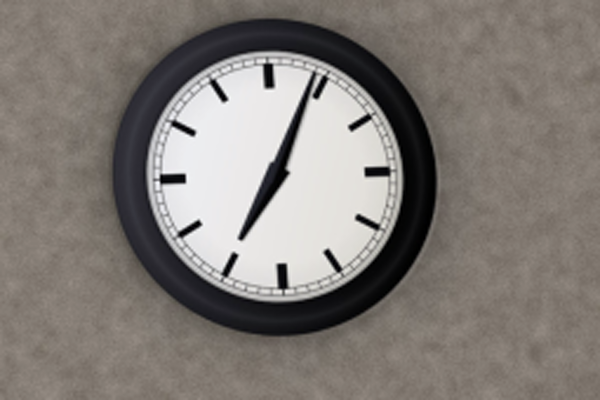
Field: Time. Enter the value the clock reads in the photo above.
7:04
